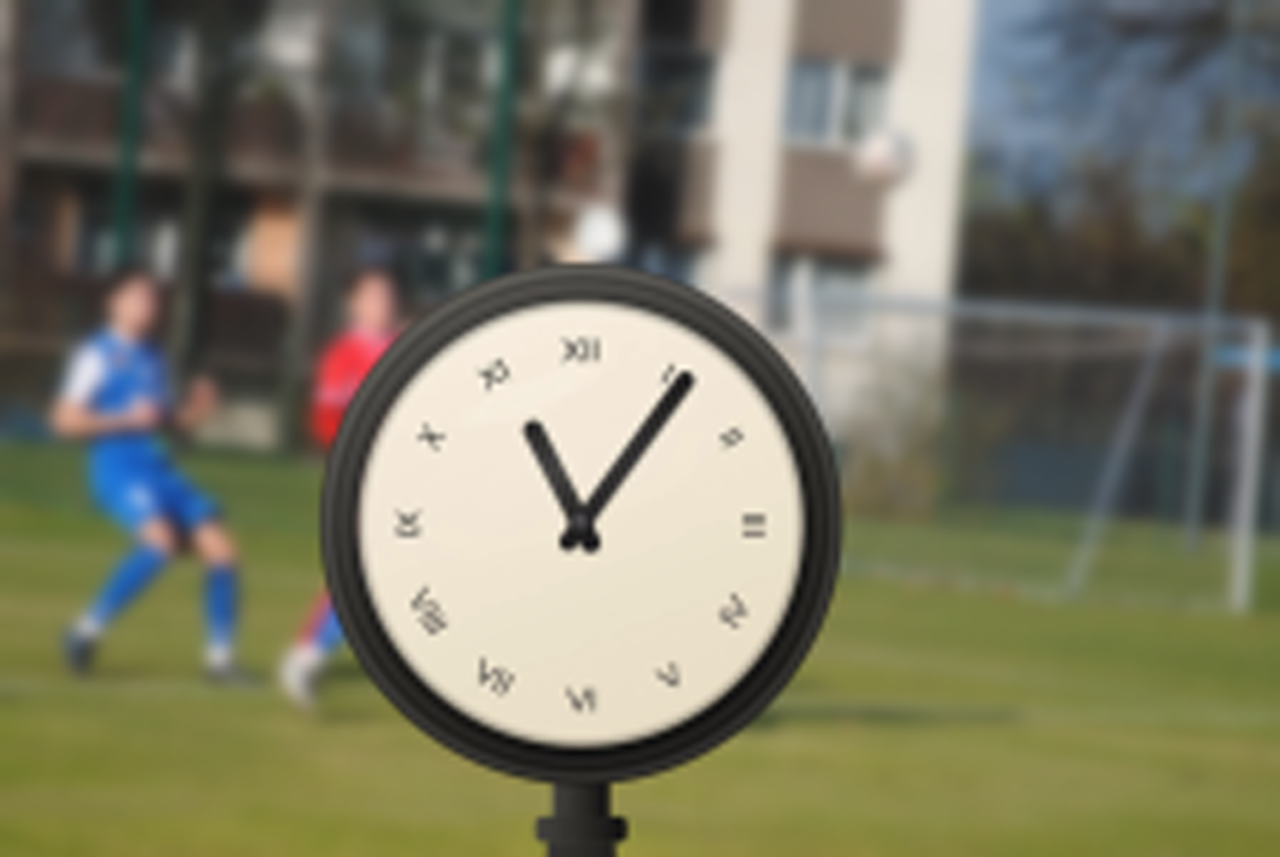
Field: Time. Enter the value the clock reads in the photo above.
11:06
